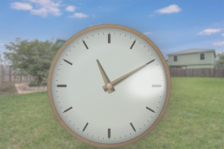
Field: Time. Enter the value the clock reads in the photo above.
11:10
